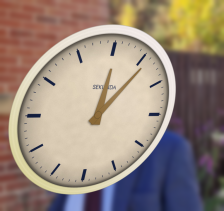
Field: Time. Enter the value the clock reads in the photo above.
12:06
